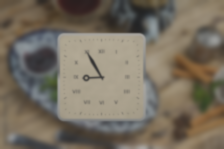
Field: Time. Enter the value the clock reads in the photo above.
8:55
